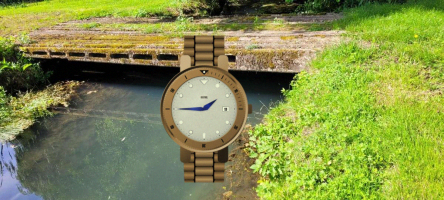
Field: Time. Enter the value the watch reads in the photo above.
1:45
